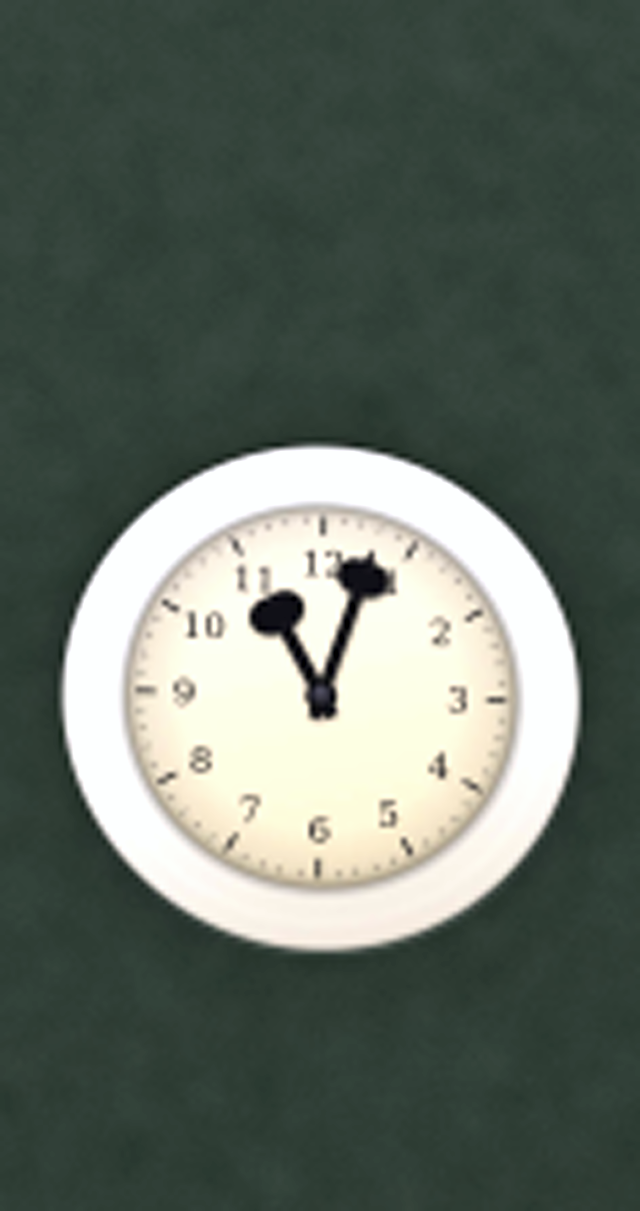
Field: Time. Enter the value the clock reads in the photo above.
11:03
